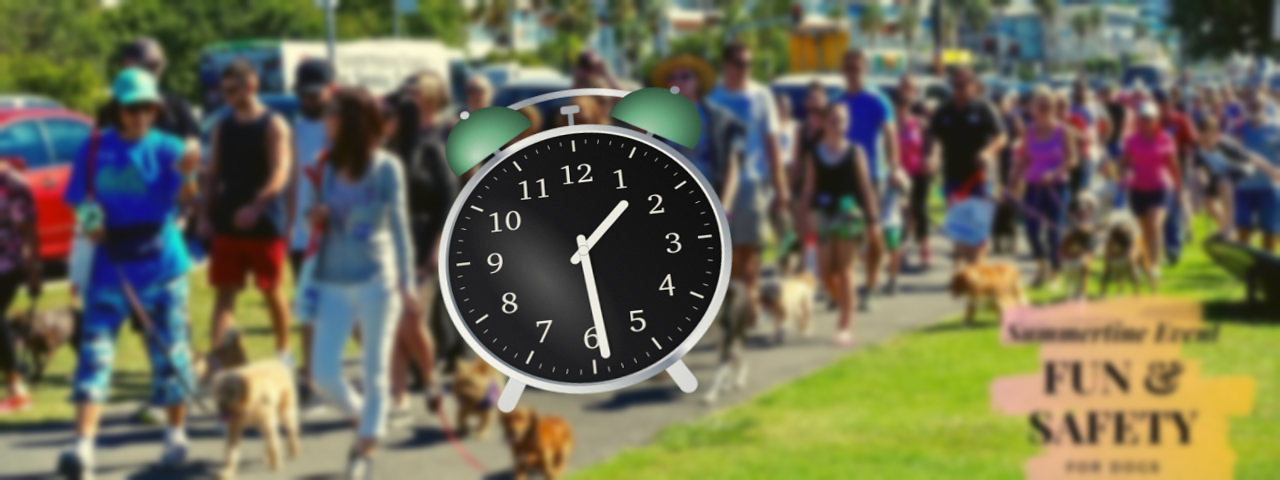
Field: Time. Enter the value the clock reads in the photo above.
1:29
